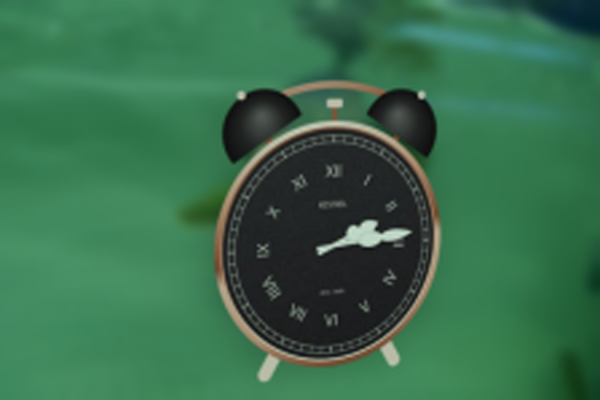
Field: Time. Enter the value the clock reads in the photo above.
2:14
